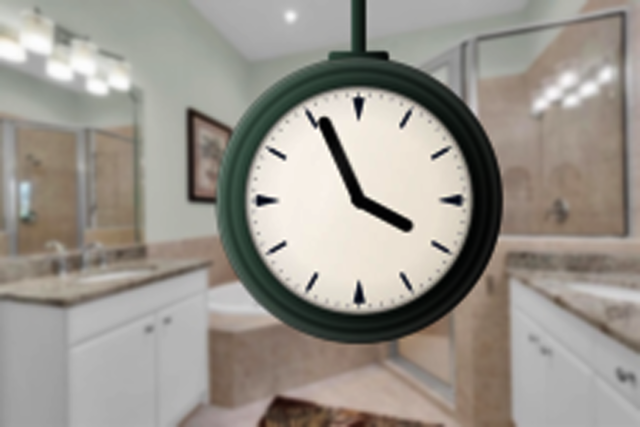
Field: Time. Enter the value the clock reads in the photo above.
3:56
